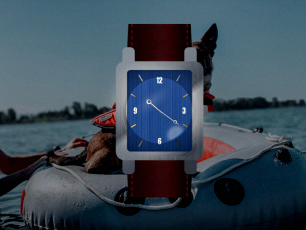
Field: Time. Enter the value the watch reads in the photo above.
10:21
